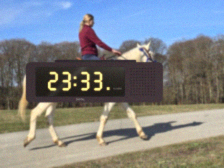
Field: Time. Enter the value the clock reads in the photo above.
23:33
